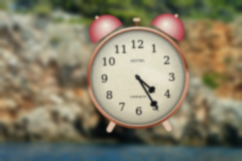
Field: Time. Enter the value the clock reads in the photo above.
4:25
